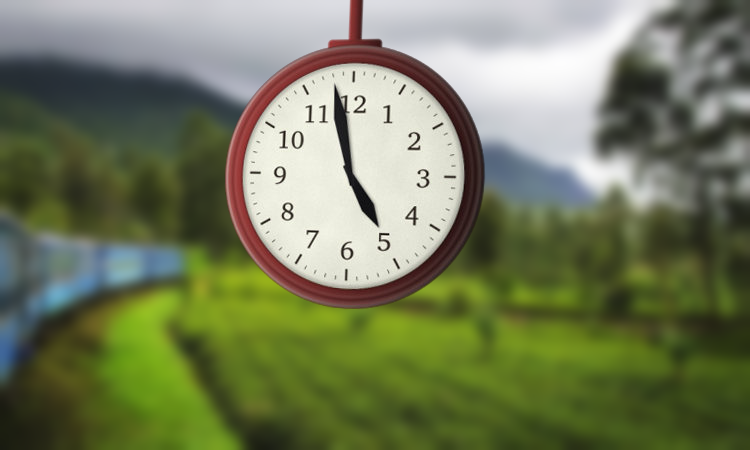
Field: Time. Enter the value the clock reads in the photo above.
4:58
